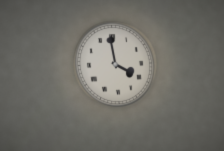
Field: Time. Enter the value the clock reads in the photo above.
3:59
